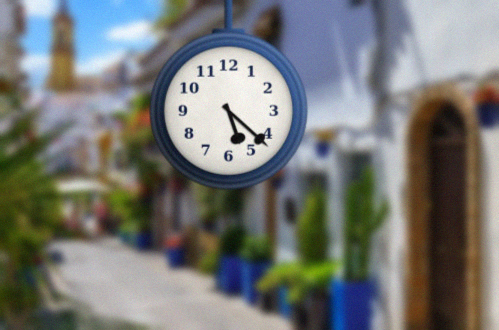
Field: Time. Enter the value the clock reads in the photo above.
5:22
